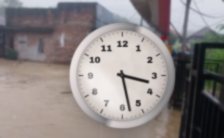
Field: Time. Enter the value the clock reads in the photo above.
3:28
